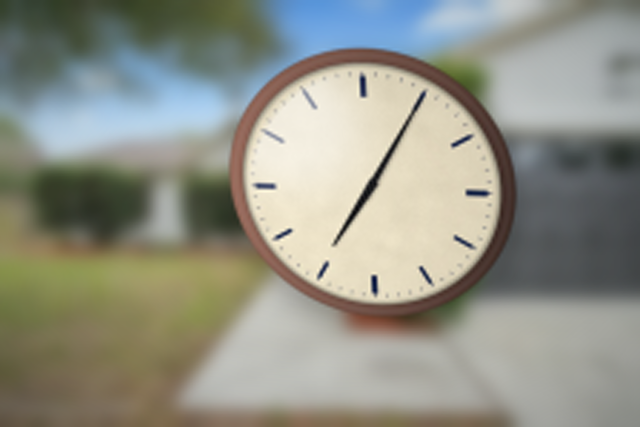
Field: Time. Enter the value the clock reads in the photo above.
7:05
